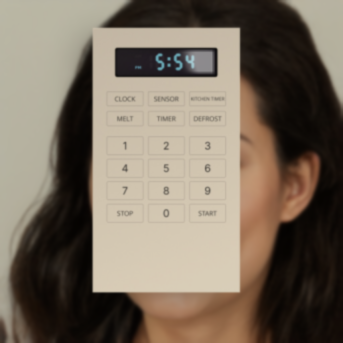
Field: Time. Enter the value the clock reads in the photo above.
5:54
